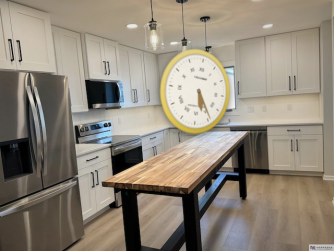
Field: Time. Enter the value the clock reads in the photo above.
5:24
